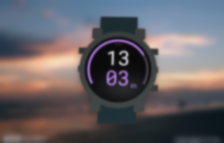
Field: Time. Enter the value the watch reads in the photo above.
13:03
